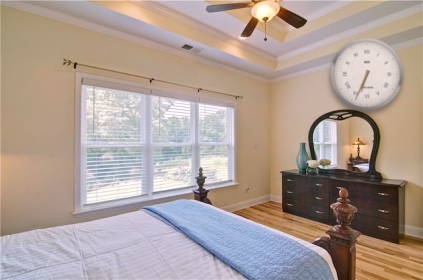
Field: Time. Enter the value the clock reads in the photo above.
6:34
